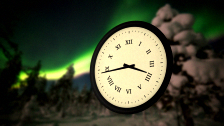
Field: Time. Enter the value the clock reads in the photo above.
3:44
